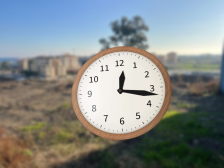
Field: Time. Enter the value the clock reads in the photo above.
12:17
